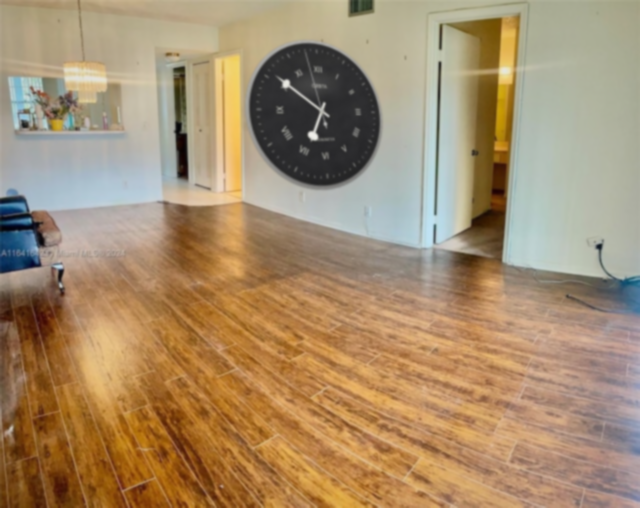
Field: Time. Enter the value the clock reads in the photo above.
6:50:58
